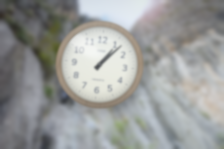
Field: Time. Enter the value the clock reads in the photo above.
1:07
